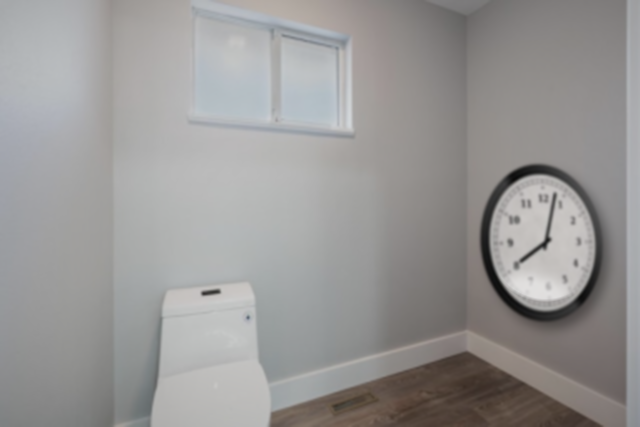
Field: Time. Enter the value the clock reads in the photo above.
8:03
